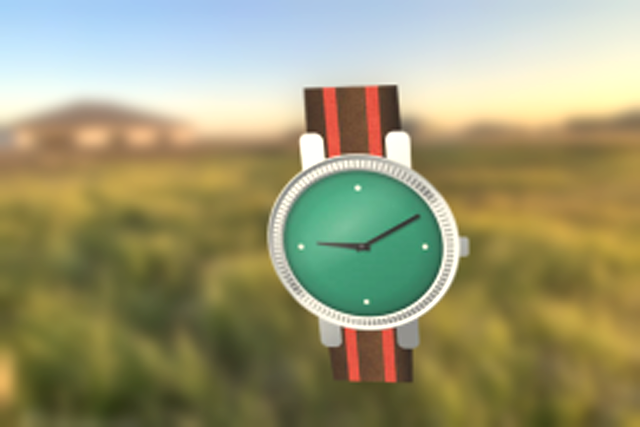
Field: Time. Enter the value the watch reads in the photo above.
9:10
